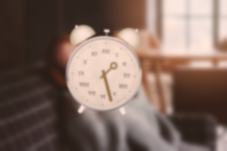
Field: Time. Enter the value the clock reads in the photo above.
1:27
